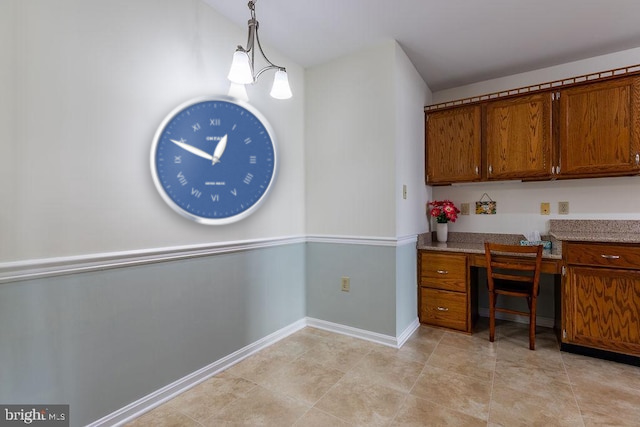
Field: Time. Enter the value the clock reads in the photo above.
12:49
